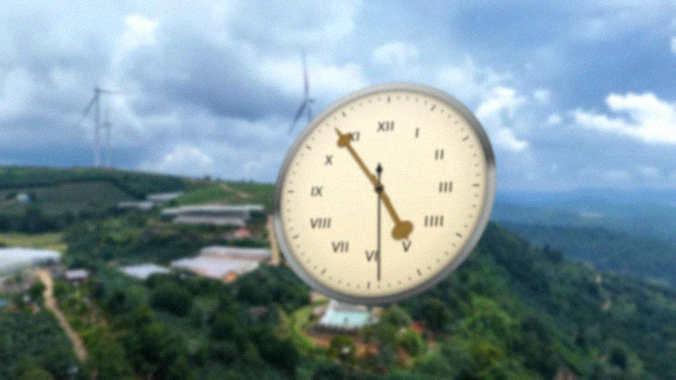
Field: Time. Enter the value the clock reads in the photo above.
4:53:29
